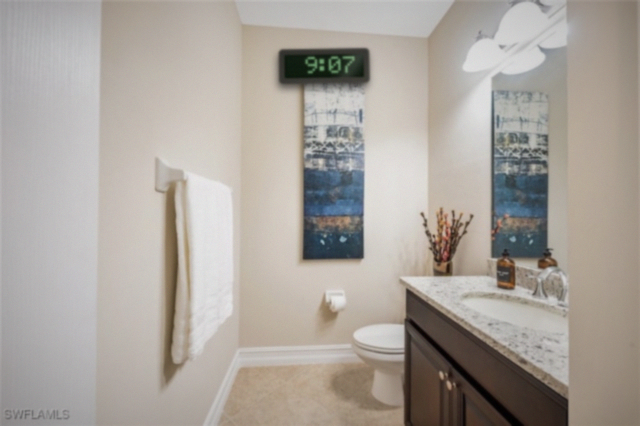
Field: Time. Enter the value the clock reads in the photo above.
9:07
